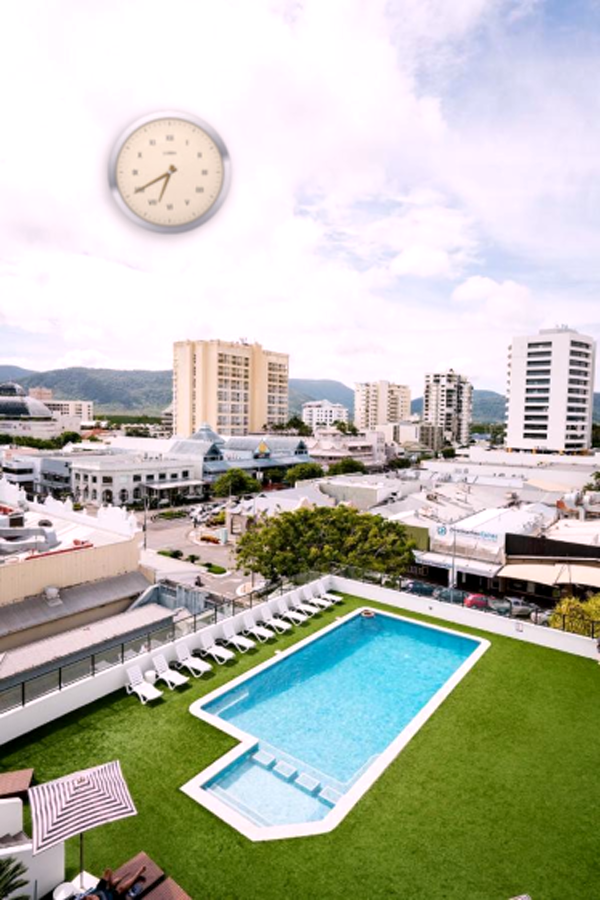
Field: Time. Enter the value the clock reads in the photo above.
6:40
